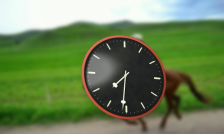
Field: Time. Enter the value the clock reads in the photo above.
7:31
